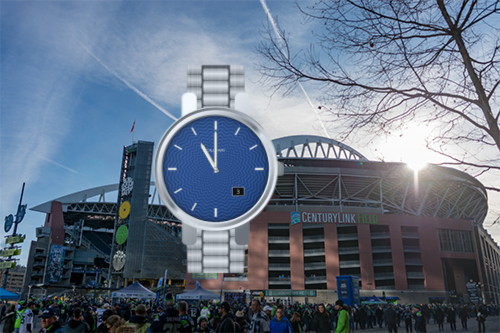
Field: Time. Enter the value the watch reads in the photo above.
11:00
